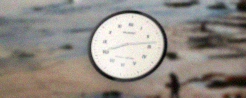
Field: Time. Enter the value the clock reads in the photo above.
8:13
